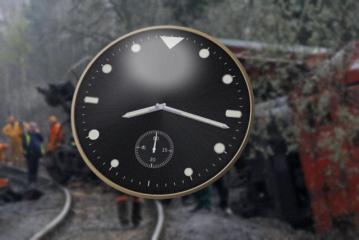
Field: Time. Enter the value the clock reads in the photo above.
8:17
